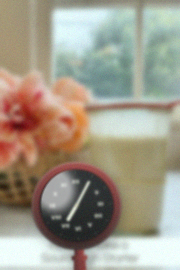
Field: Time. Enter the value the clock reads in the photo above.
7:05
